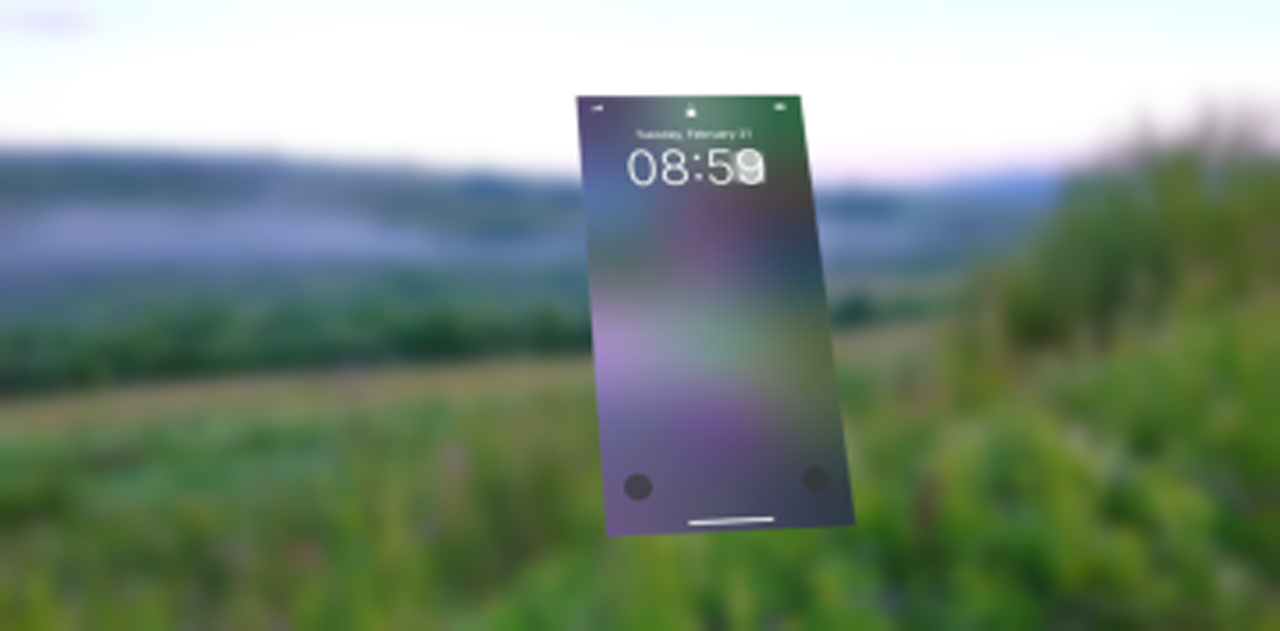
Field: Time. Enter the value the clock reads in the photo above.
8:59
